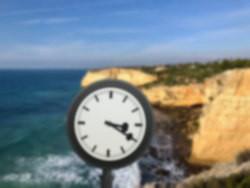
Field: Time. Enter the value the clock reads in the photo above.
3:20
